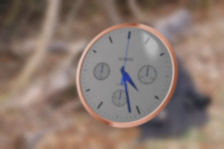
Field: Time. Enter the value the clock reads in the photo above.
4:27
